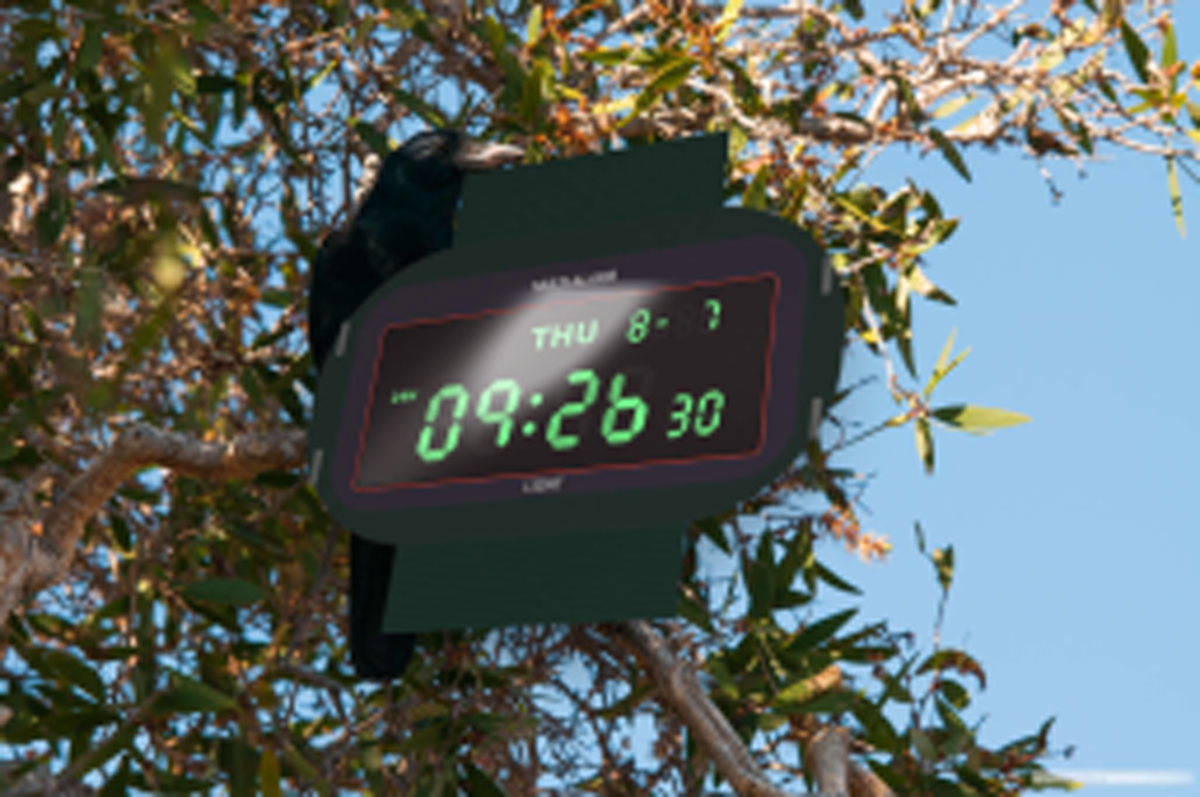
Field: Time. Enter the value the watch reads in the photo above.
9:26:30
